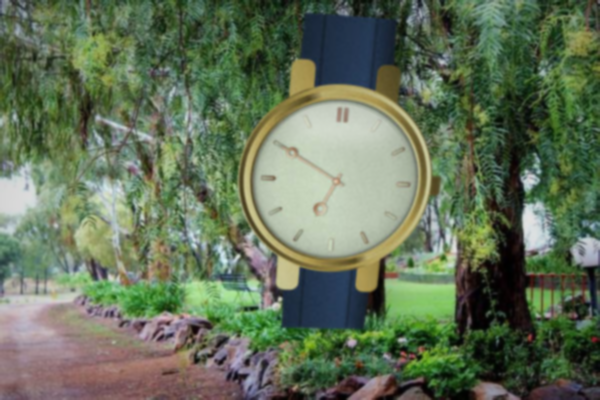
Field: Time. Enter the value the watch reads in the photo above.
6:50
